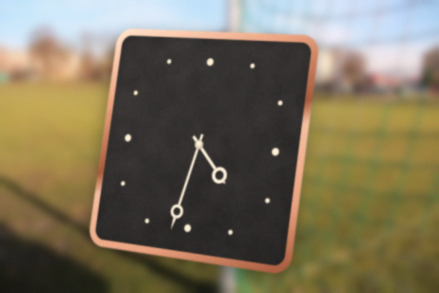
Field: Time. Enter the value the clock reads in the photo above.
4:32
